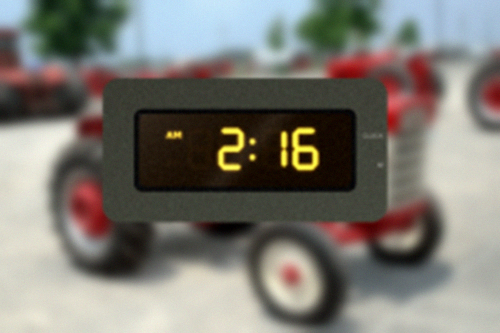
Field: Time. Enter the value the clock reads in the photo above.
2:16
